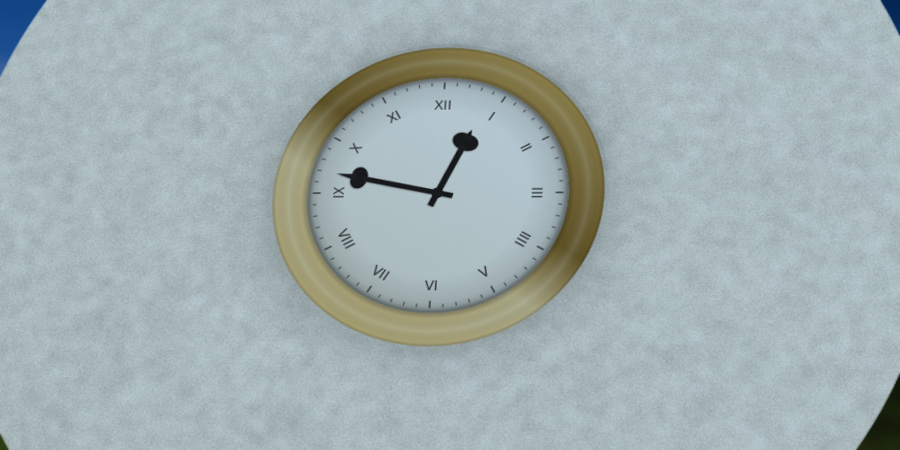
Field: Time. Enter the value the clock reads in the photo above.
12:47
